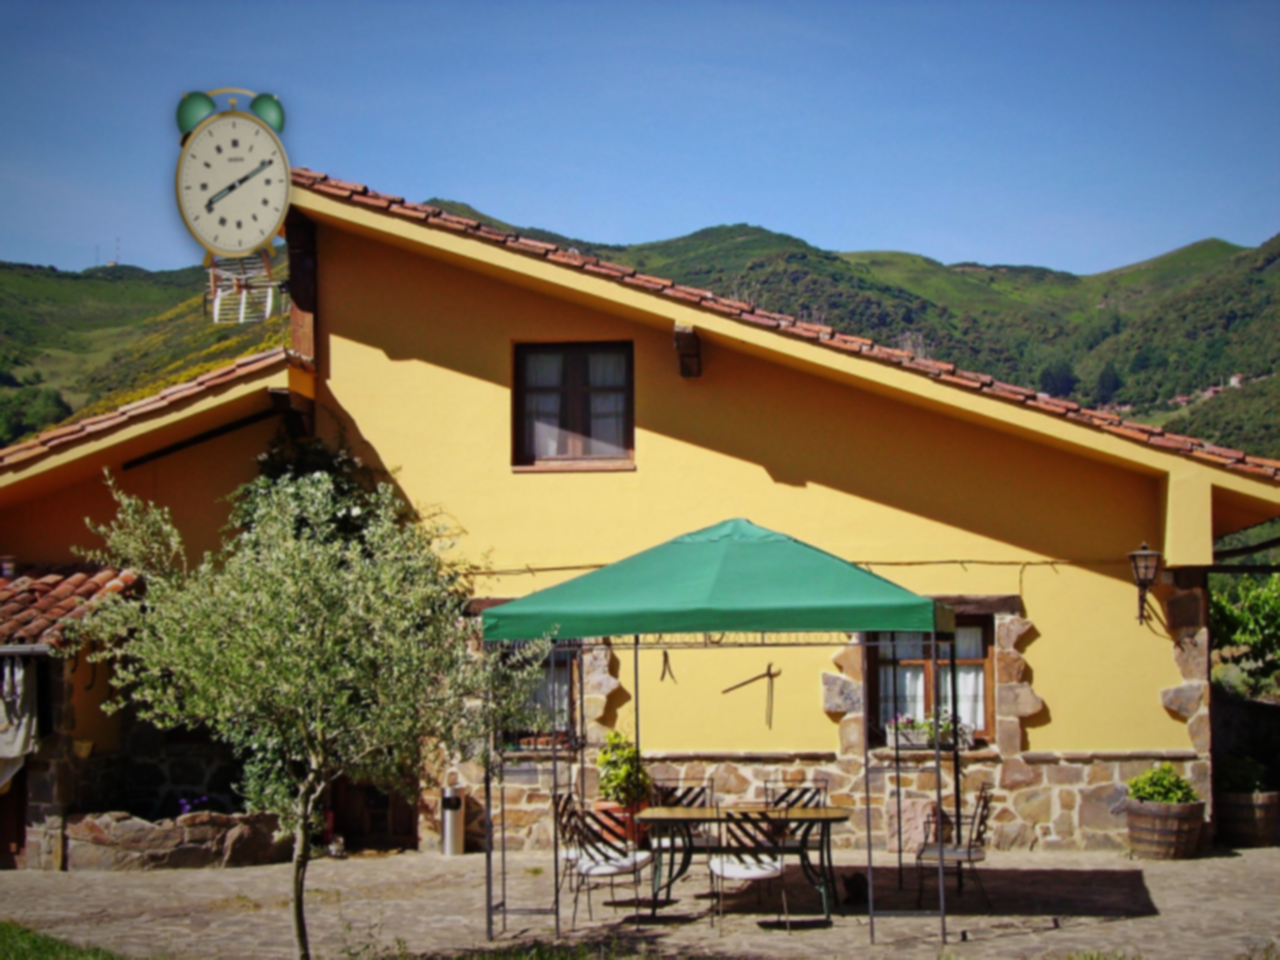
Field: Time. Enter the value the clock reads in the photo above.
8:11
